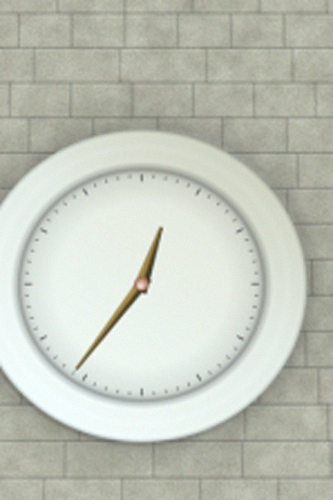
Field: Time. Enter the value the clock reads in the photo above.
12:36
